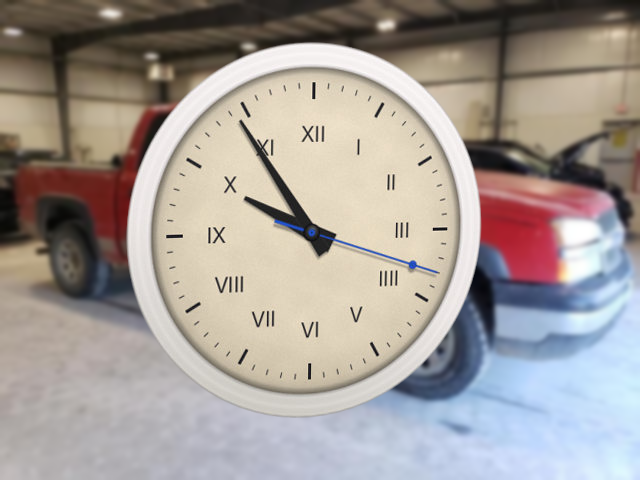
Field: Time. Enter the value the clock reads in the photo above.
9:54:18
